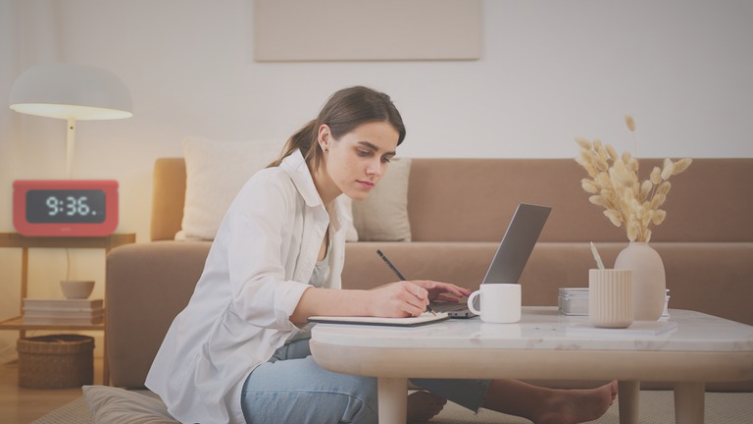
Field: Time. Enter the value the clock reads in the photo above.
9:36
